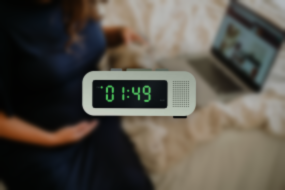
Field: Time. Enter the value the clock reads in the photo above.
1:49
